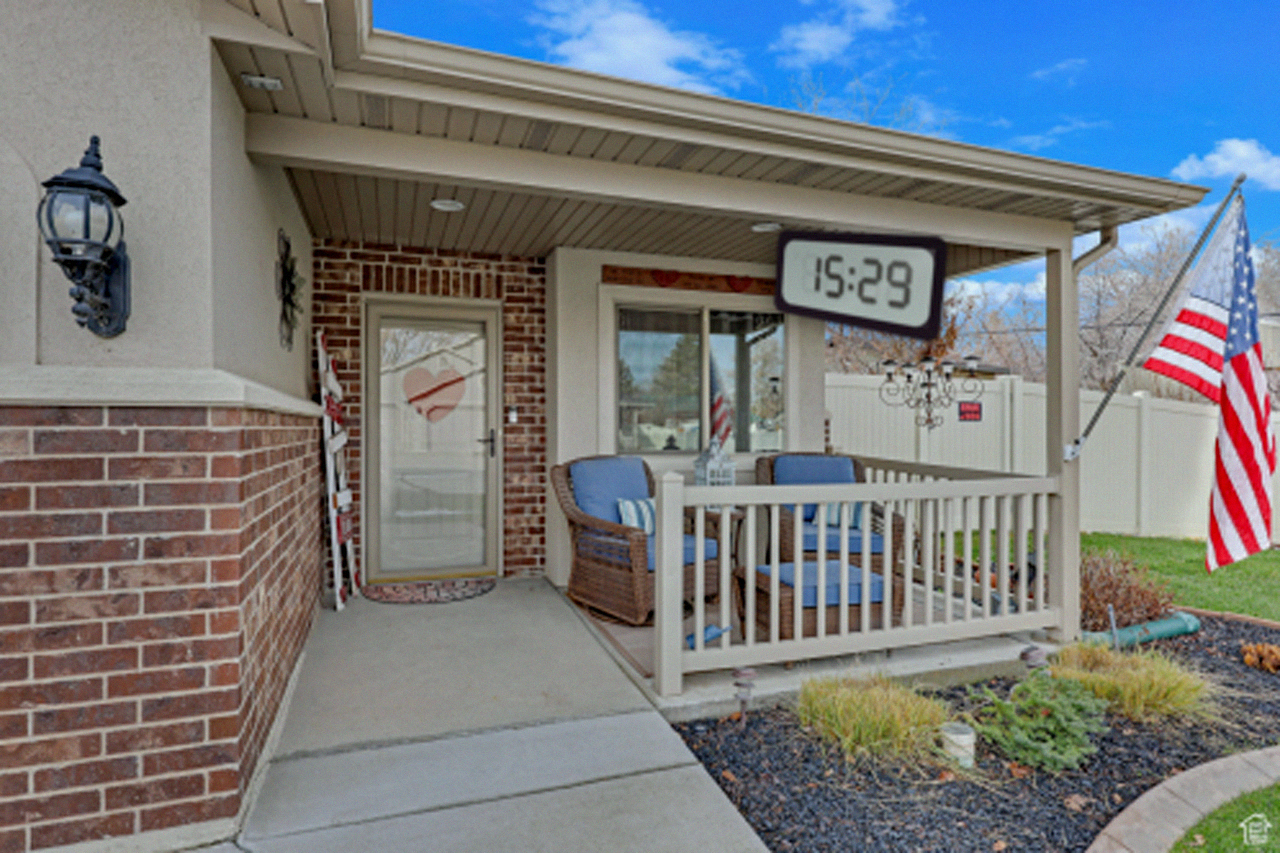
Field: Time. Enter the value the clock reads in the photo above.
15:29
